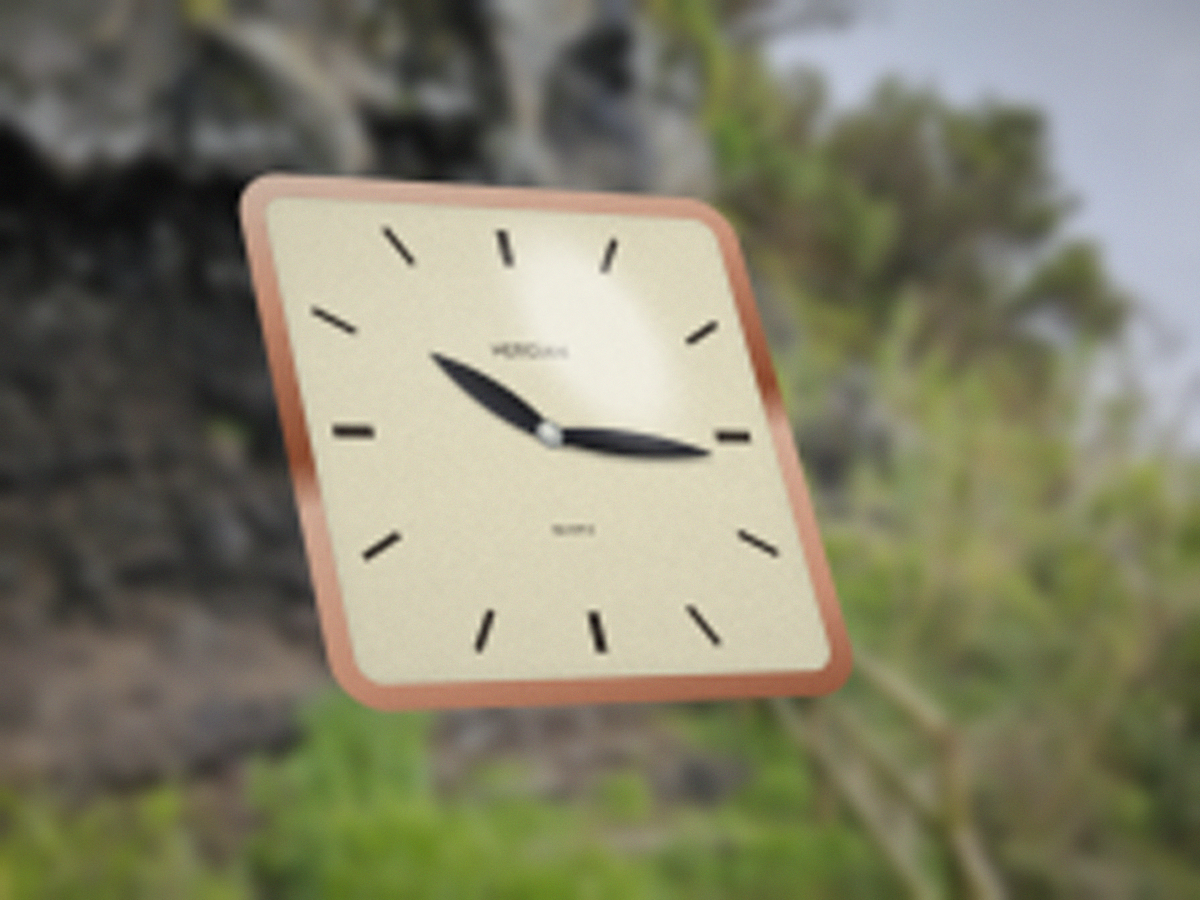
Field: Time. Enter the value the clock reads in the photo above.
10:16
